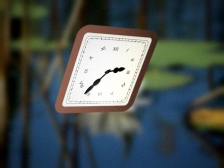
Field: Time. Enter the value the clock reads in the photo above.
2:36
